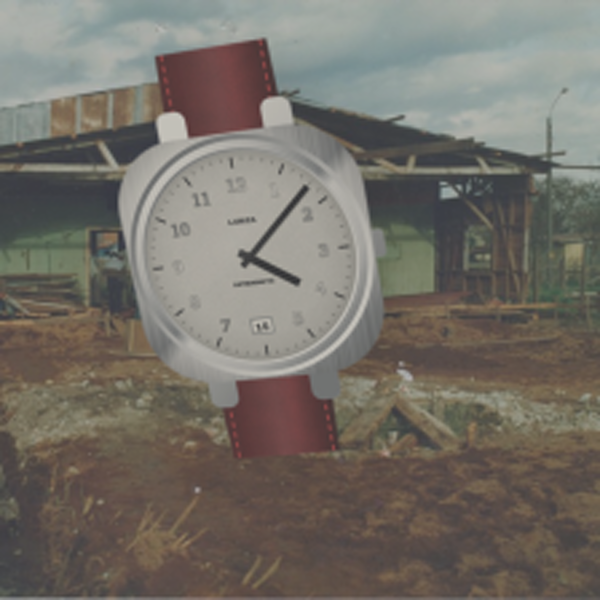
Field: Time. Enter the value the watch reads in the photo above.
4:08
